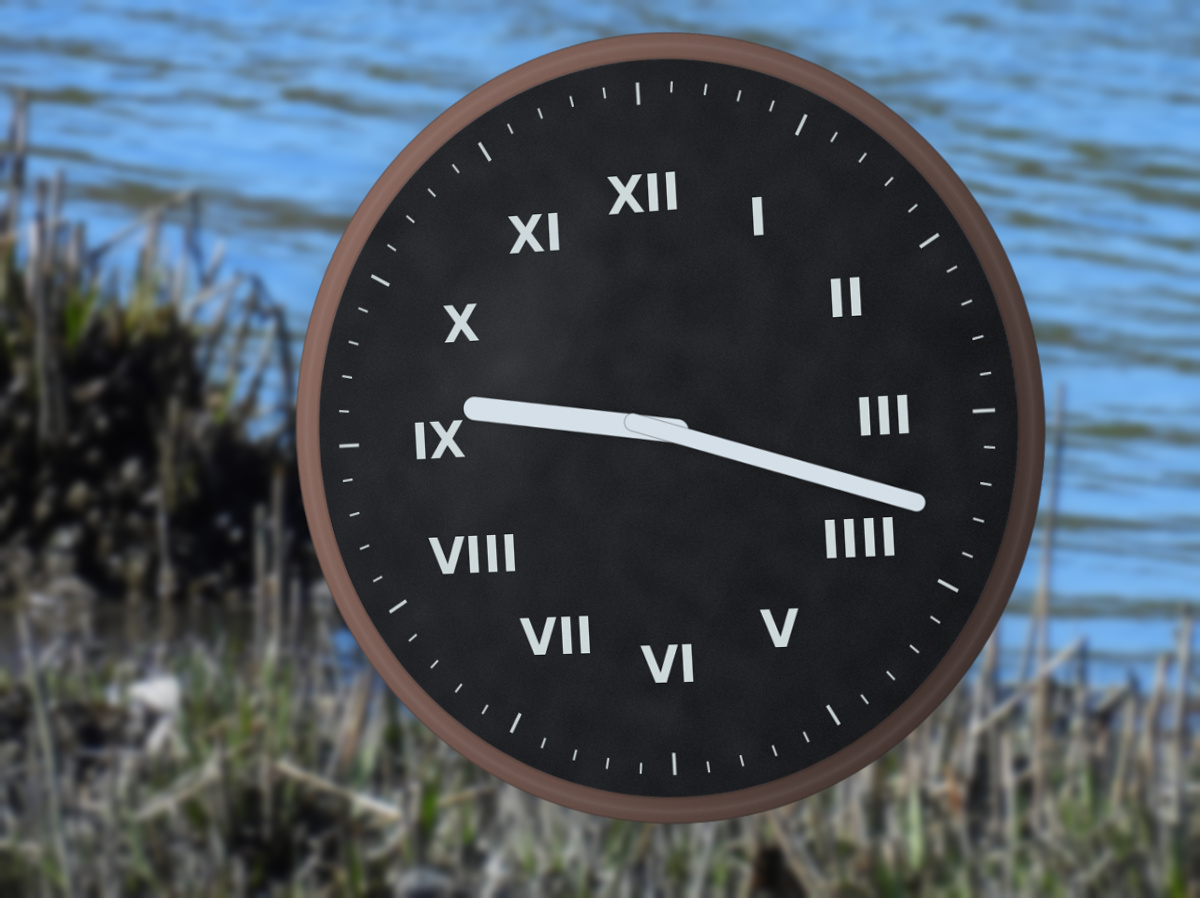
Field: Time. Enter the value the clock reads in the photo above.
9:18
